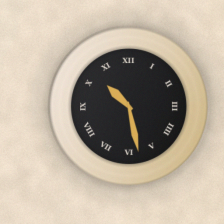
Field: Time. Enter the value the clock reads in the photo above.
10:28
